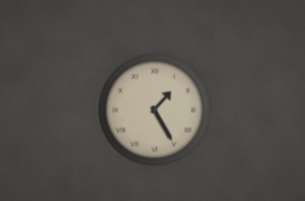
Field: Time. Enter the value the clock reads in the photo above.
1:25
